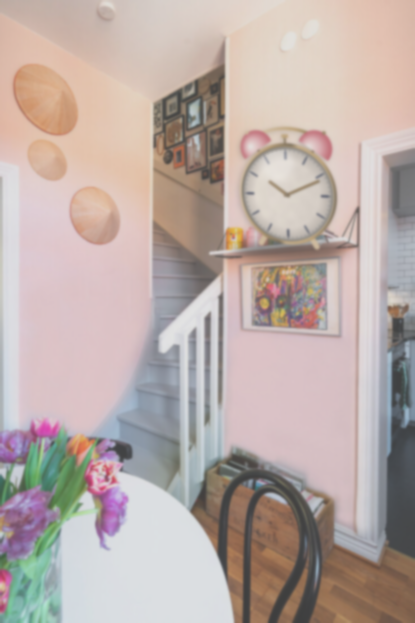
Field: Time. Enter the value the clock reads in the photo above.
10:11
